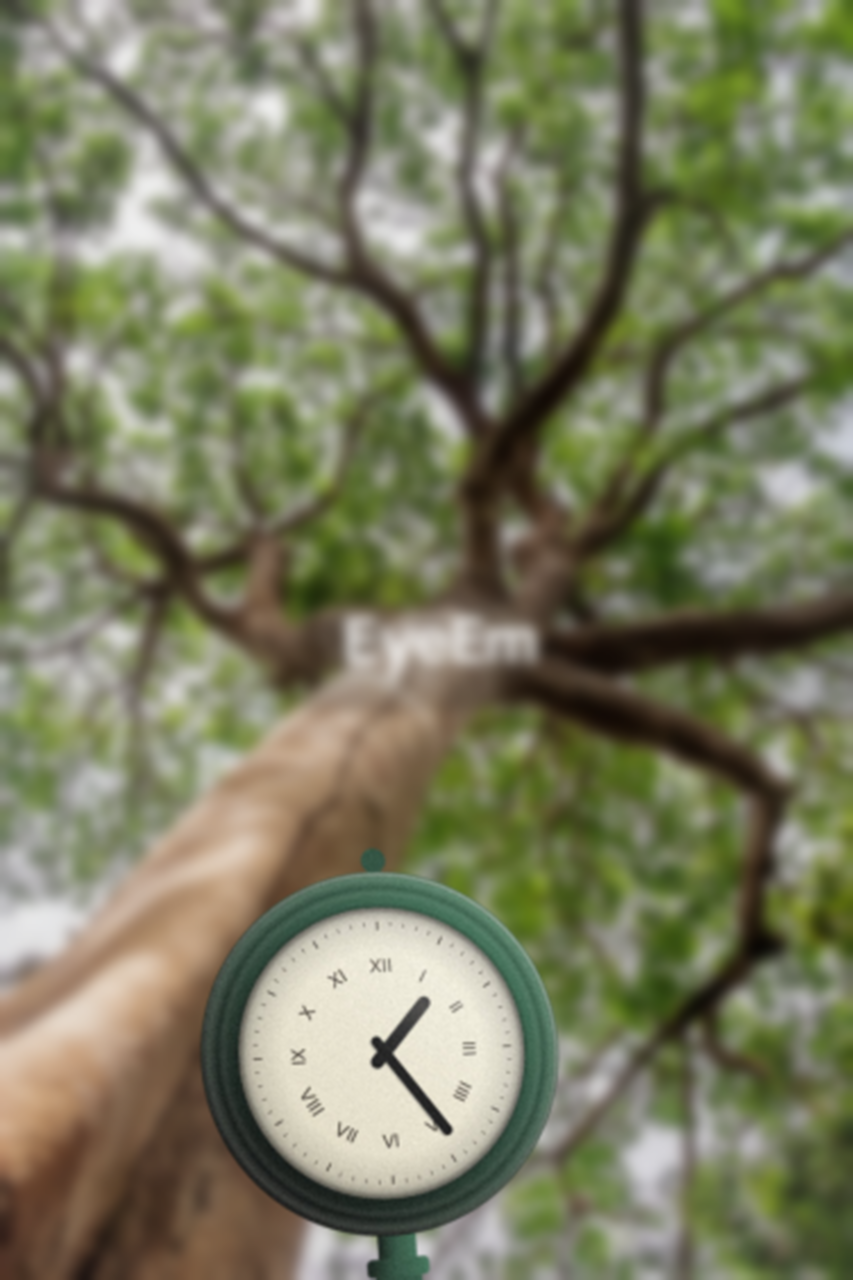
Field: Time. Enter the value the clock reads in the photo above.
1:24
